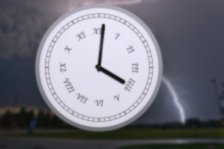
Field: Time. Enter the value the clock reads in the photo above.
4:01
